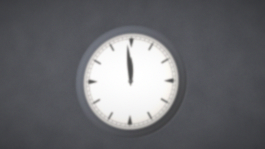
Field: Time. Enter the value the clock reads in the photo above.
11:59
